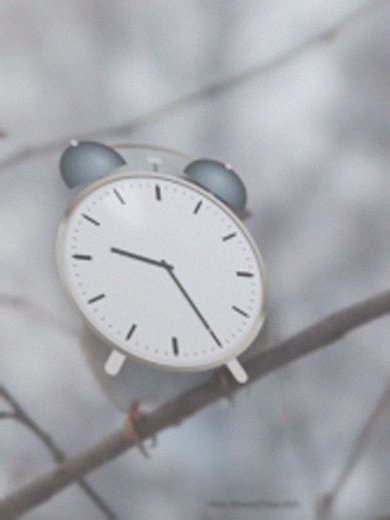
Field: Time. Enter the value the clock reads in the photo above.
9:25
